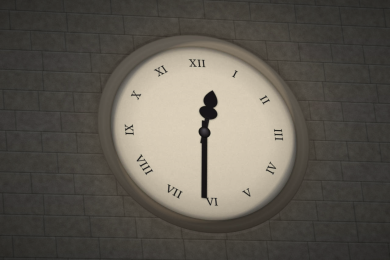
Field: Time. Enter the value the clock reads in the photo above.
12:31
